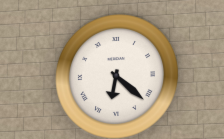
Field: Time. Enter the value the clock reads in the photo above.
6:22
